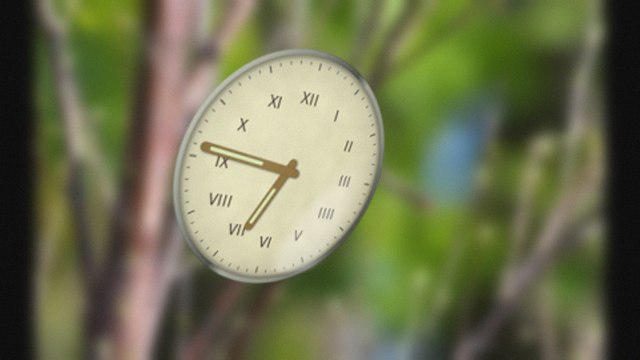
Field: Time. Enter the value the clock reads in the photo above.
6:46
